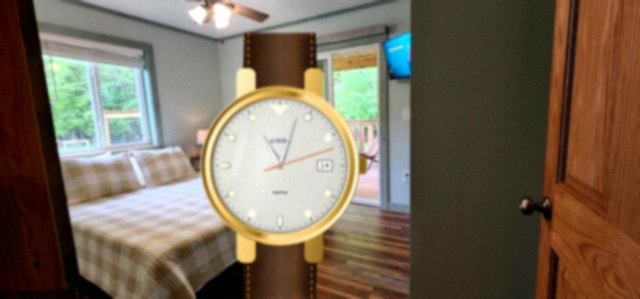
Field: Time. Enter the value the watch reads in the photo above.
11:03:12
